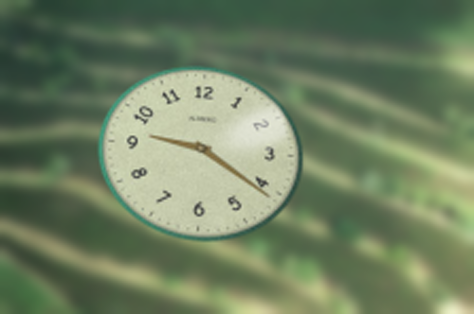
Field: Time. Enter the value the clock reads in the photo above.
9:21
